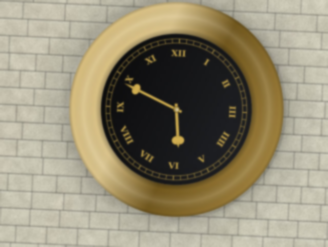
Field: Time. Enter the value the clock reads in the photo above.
5:49
